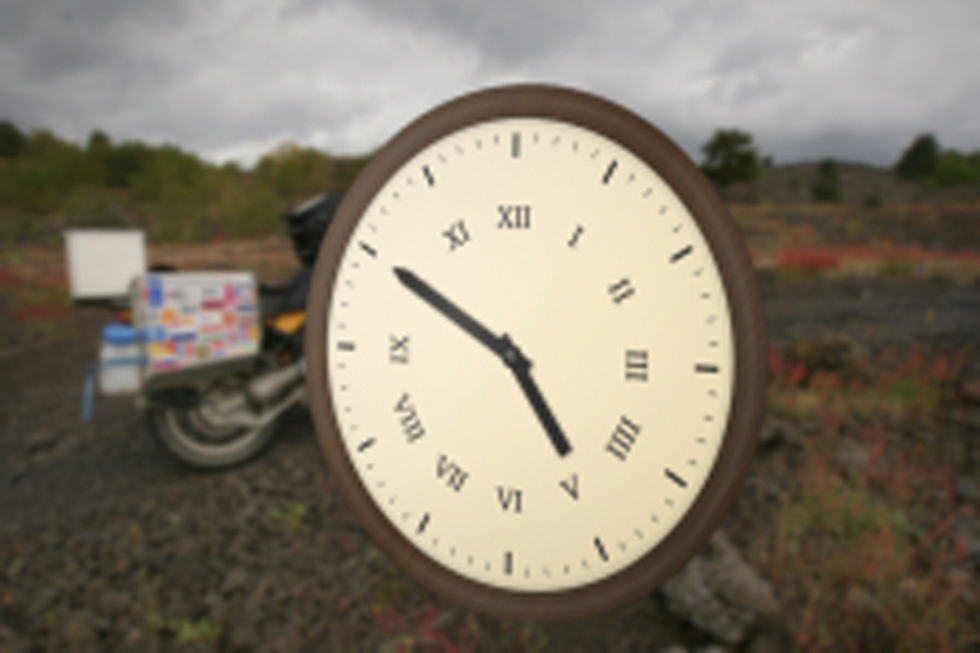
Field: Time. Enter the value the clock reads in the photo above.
4:50
